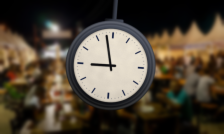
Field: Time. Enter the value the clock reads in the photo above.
8:58
